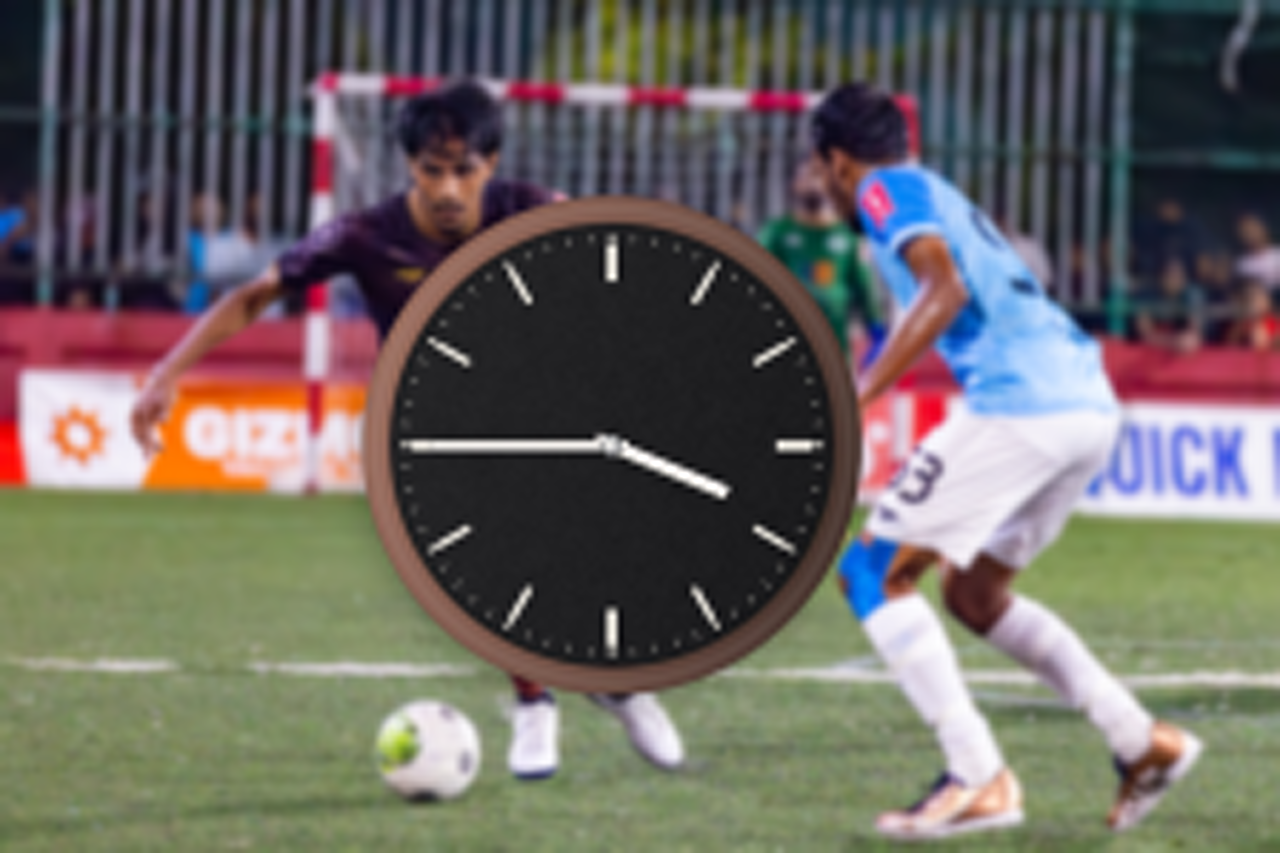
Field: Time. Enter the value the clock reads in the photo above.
3:45
